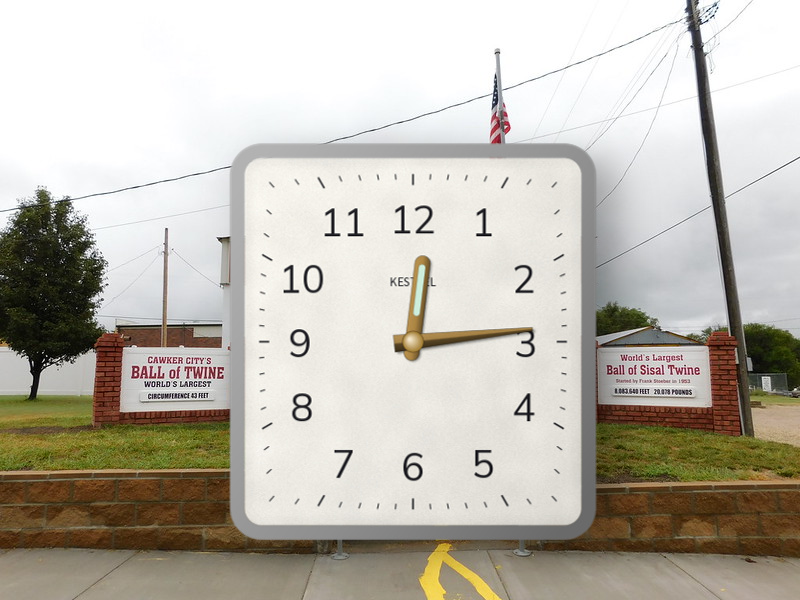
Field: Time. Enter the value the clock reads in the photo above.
12:14
